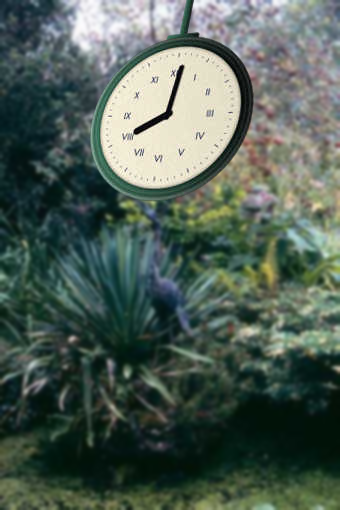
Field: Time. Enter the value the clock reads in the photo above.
8:01
